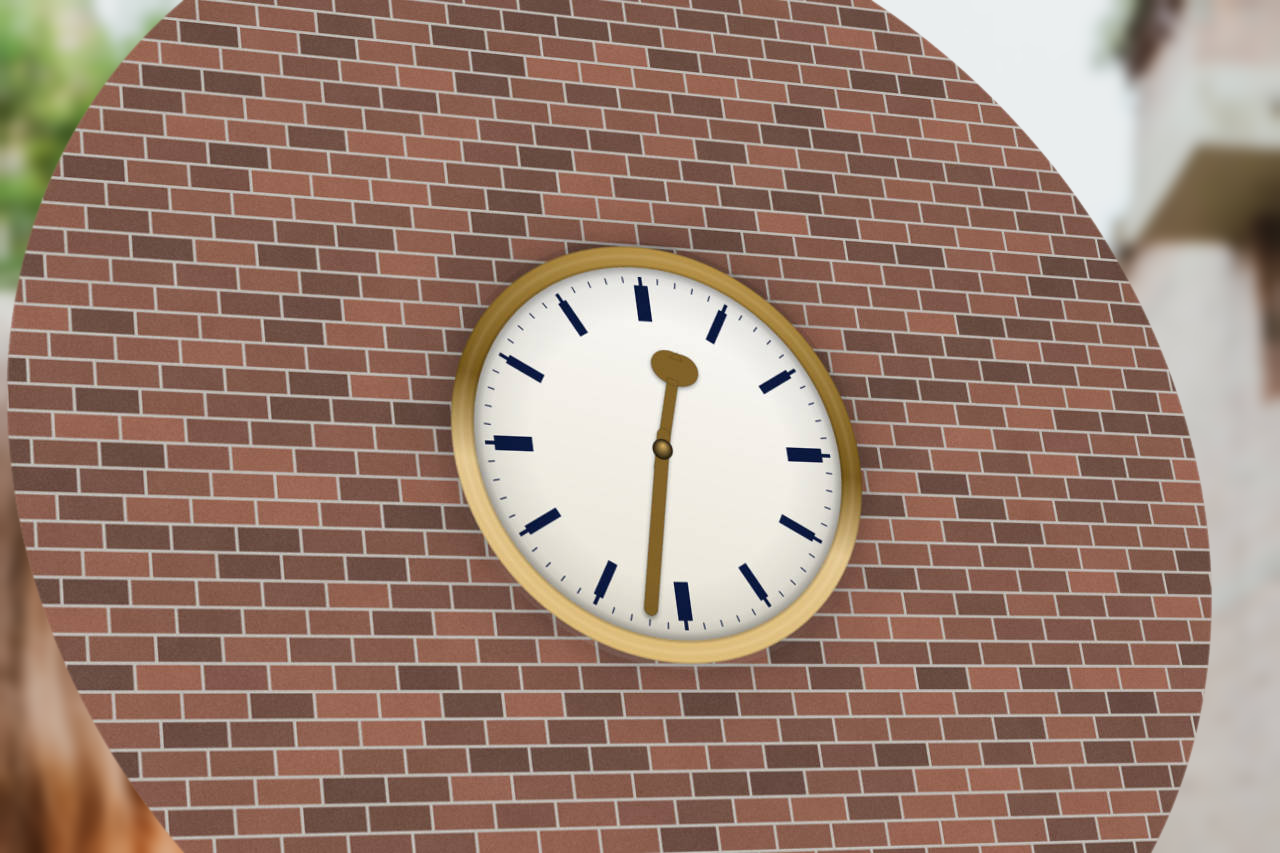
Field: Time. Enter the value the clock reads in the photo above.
12:32
